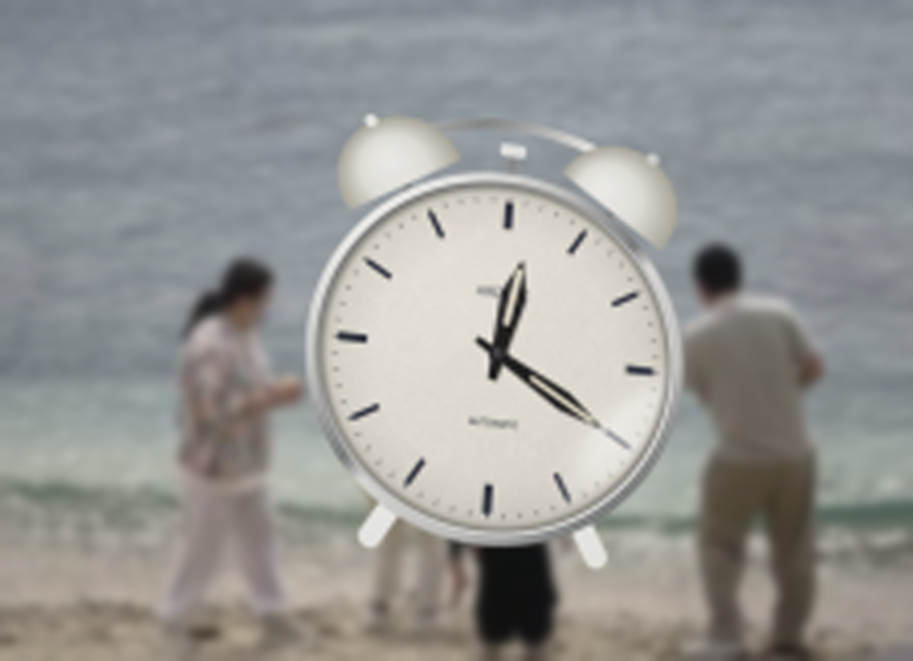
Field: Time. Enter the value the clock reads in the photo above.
12:20
